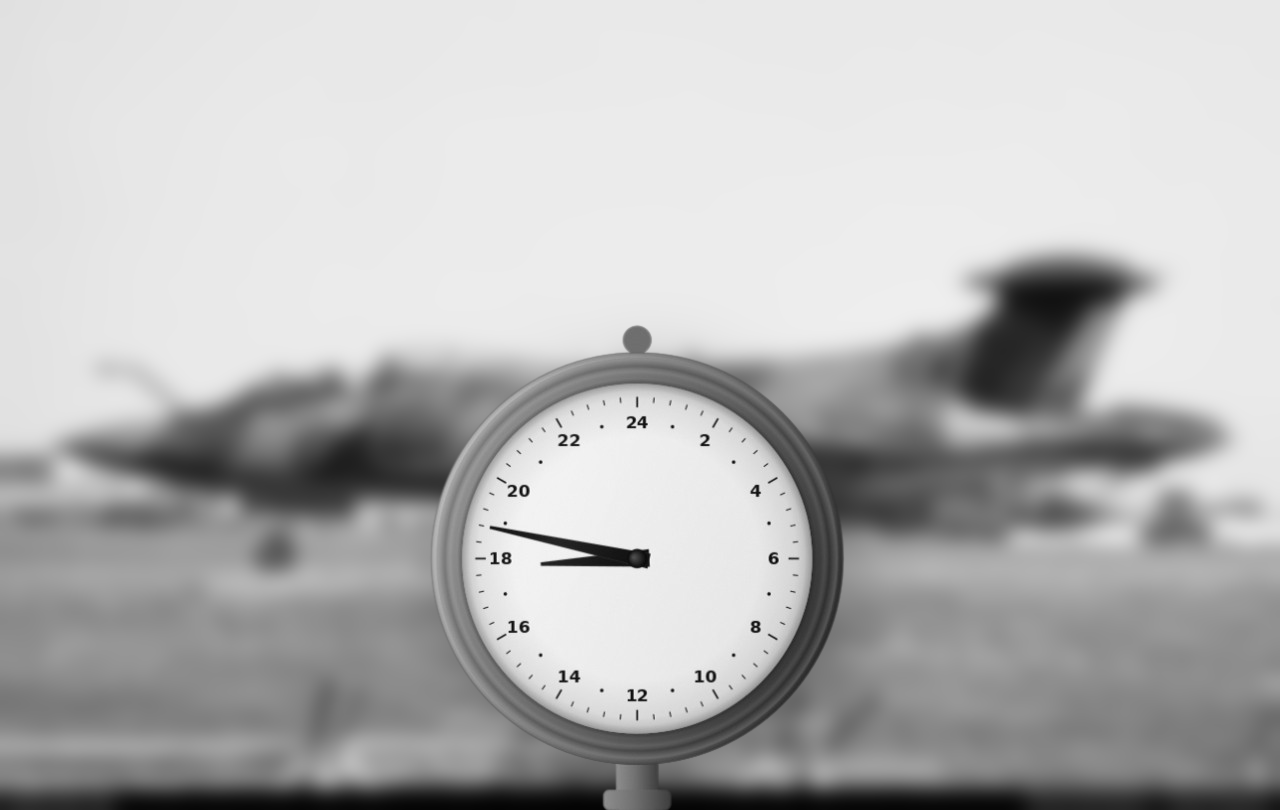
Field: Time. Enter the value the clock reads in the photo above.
17:47
